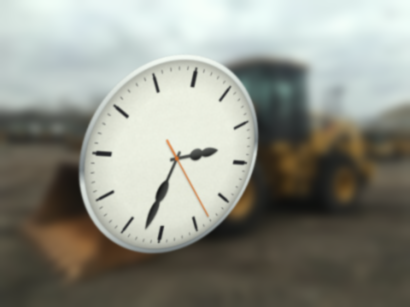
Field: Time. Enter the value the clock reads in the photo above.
2:32:23
